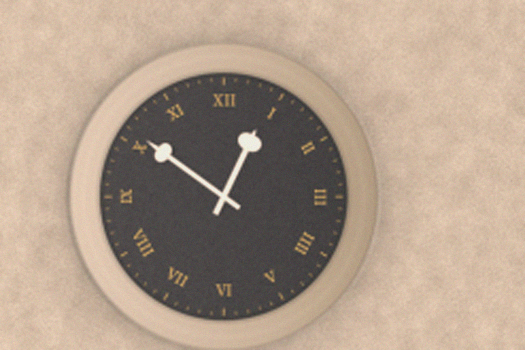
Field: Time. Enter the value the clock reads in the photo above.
12:51
